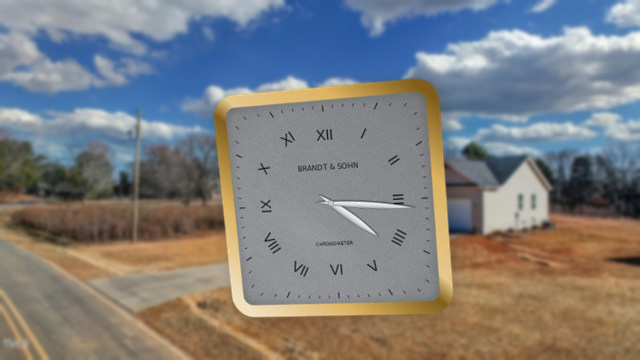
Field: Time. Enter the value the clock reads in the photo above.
4:16
